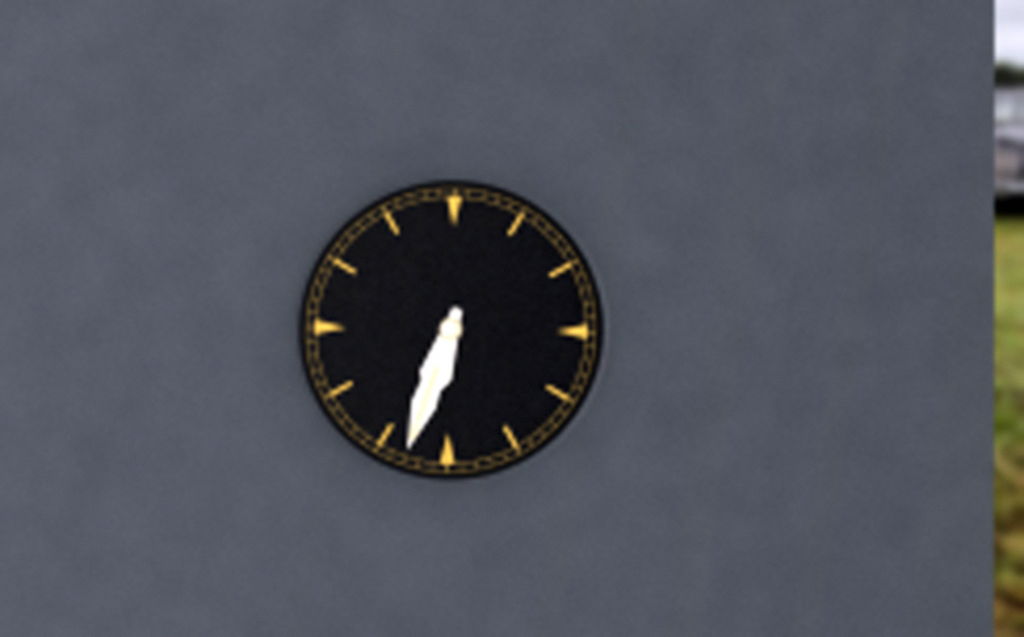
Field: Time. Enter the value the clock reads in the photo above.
6:33
